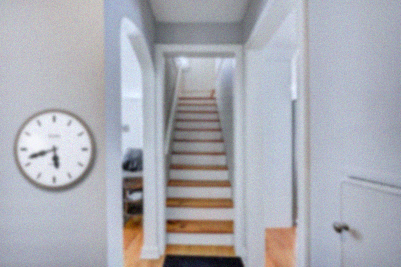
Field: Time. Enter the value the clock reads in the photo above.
5:42
